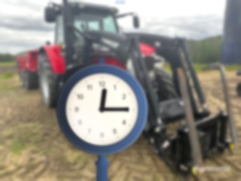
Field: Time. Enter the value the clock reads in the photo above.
12:15
